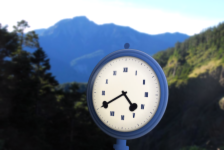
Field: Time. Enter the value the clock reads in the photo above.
4:40
